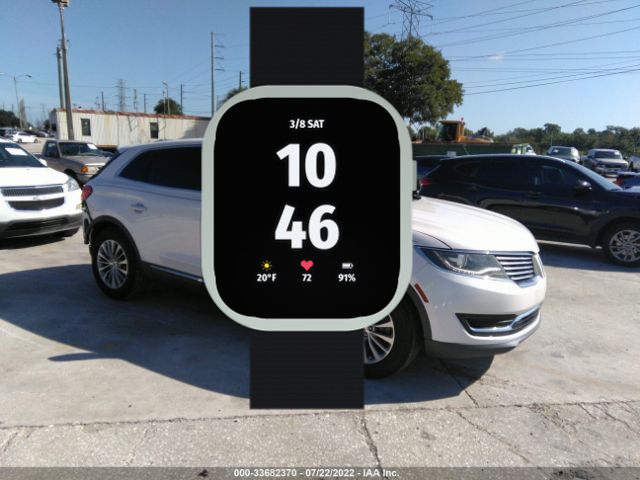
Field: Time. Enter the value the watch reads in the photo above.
10:46
